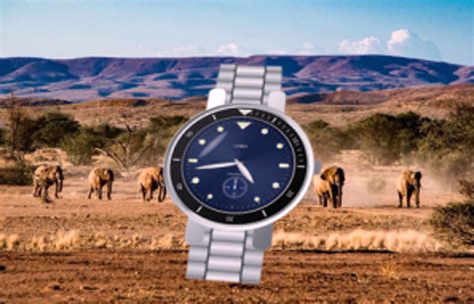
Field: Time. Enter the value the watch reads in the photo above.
4:43
